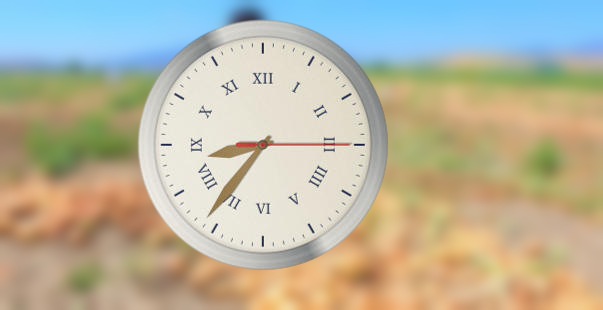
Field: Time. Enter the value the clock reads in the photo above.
8:36:15
